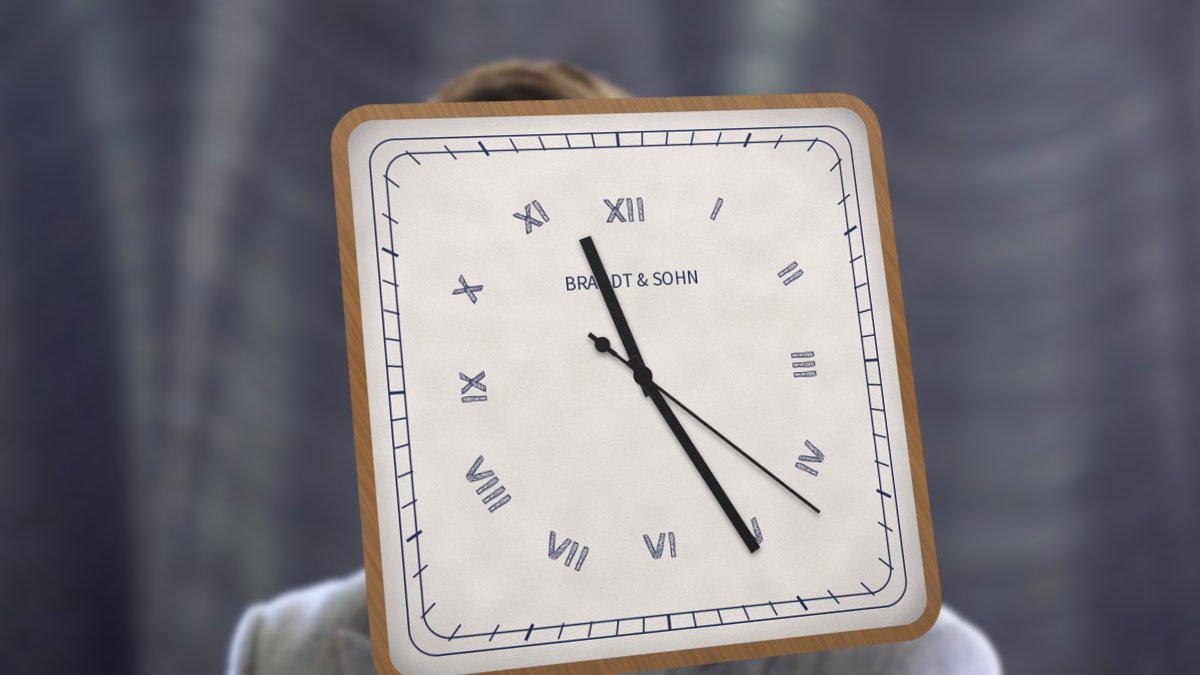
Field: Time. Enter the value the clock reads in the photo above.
11:25:22
